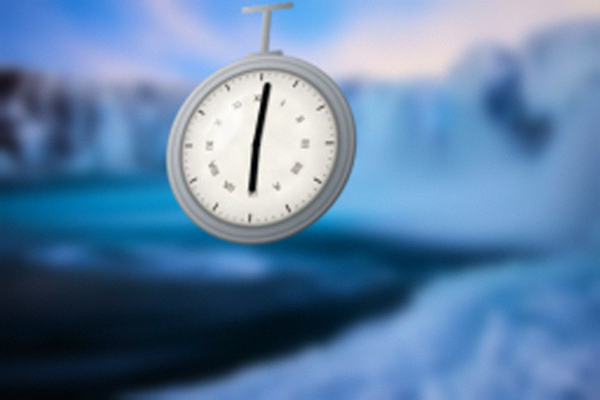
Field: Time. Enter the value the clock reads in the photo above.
6:01
